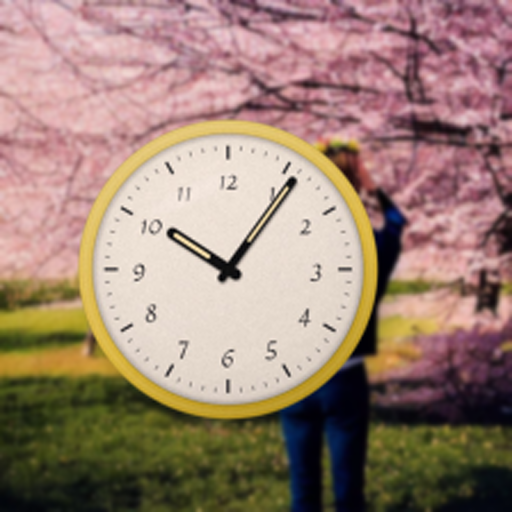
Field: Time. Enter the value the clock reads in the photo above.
10:06
